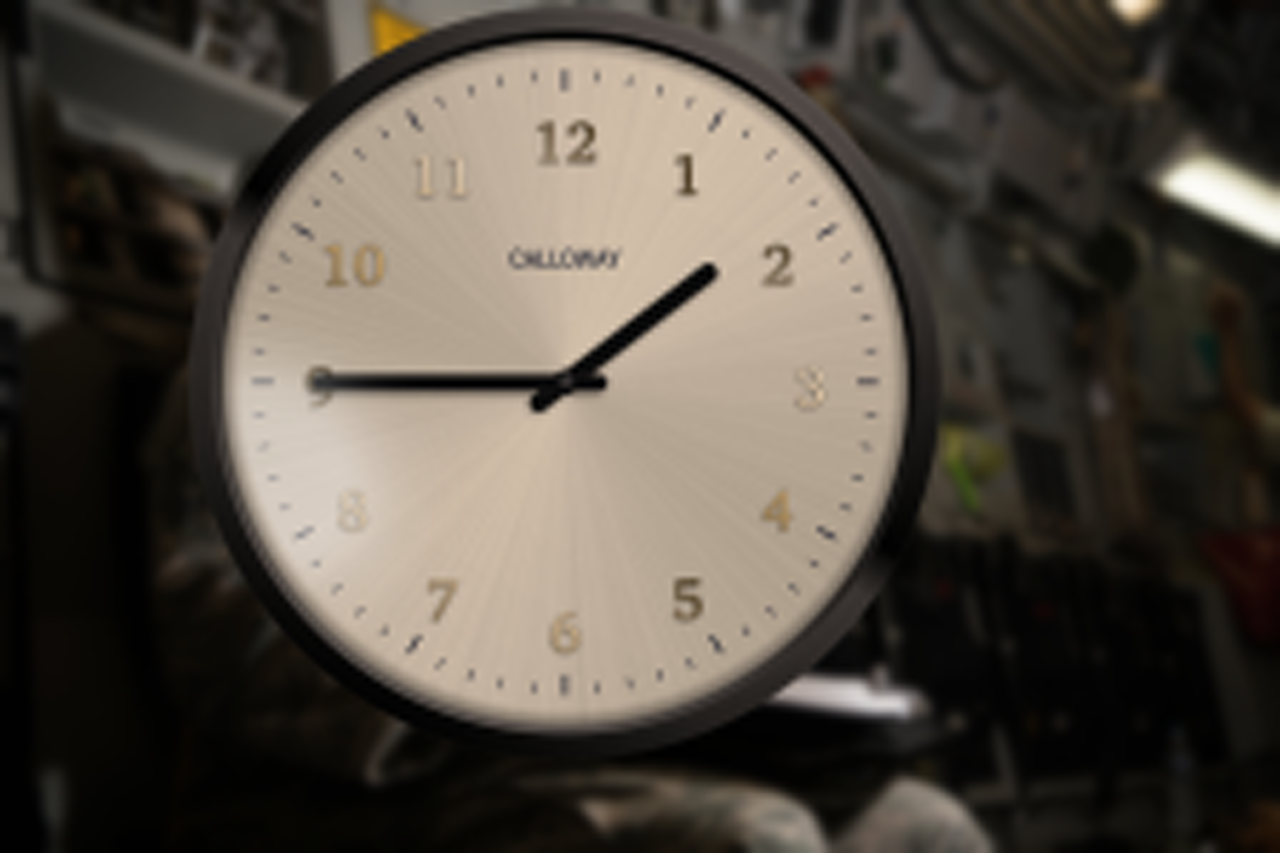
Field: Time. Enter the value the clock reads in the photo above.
1:45
